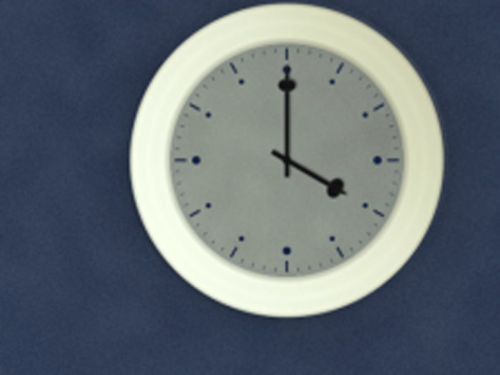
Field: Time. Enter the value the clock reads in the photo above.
4:00
